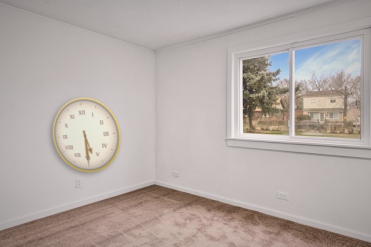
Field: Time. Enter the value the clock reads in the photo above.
5:30
